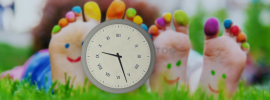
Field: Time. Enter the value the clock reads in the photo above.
9:27
